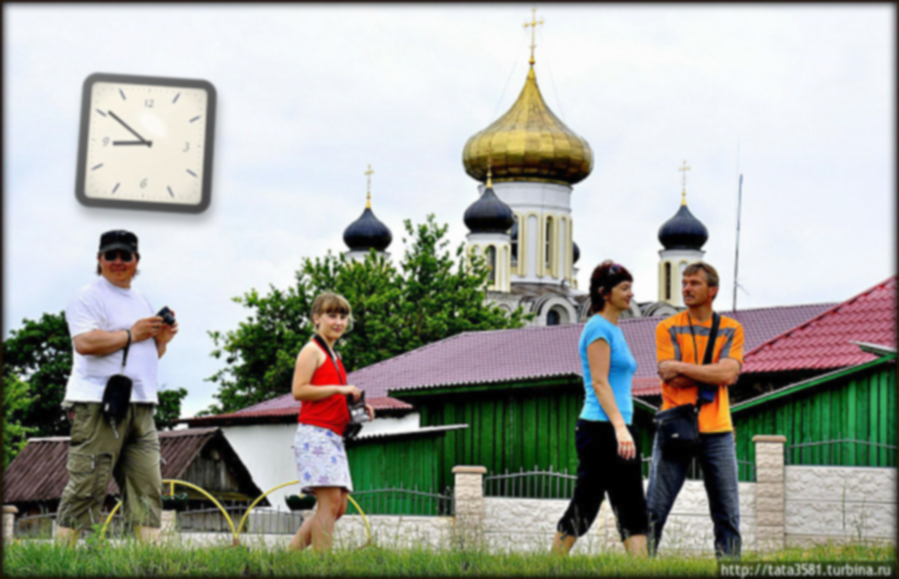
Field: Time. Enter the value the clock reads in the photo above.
8:51
